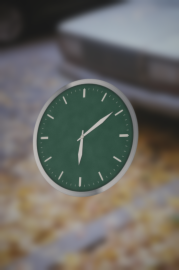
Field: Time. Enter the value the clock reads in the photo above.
6:09
